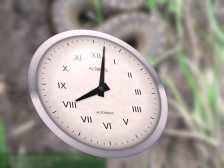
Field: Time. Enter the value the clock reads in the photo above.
8:02
